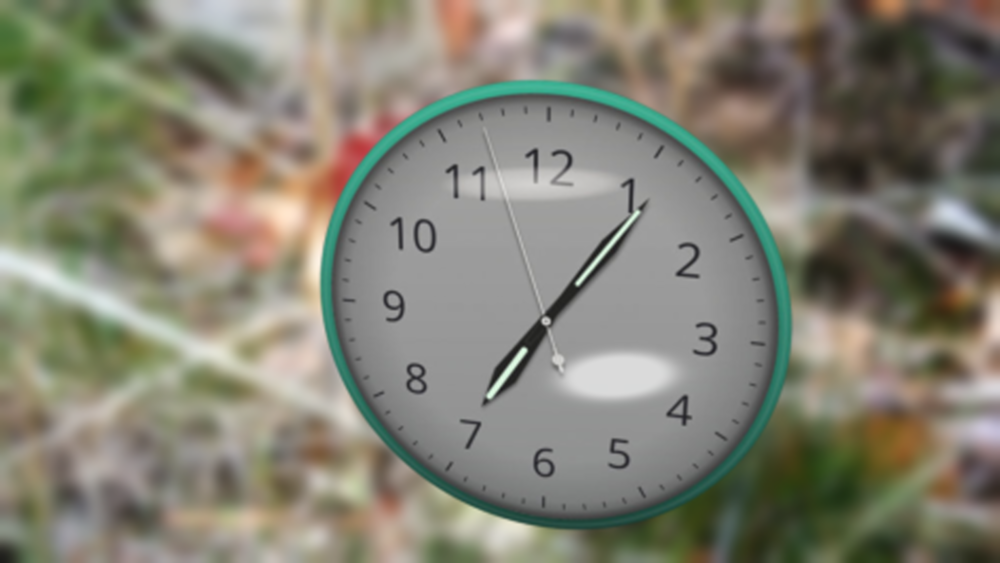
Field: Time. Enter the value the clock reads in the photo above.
7:05:57
